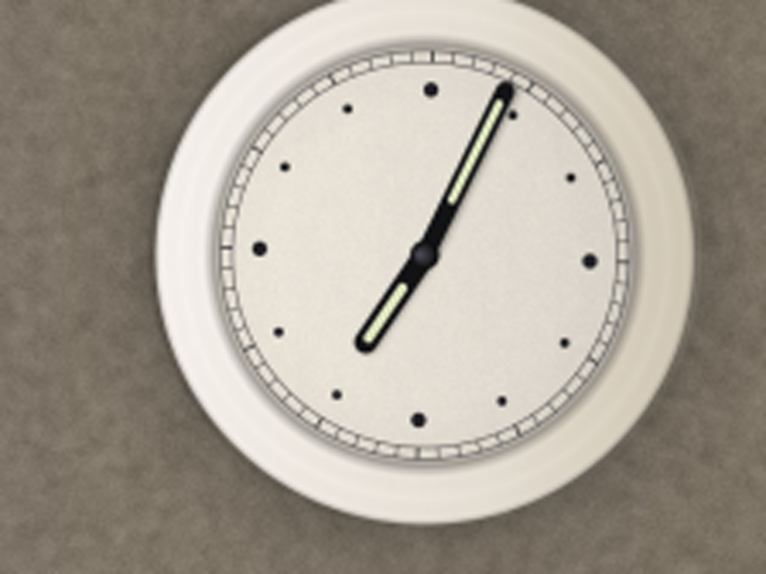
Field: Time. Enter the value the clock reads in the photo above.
7:04
